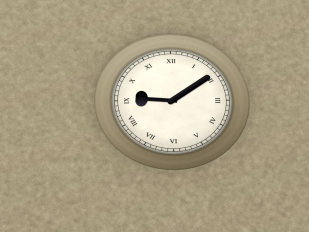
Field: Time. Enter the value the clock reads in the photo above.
9:09
